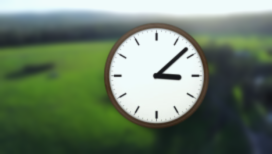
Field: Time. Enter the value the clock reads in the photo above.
3:08
